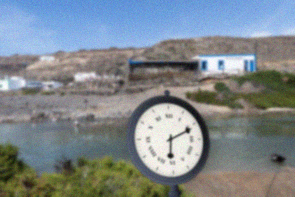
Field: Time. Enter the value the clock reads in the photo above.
6:11
